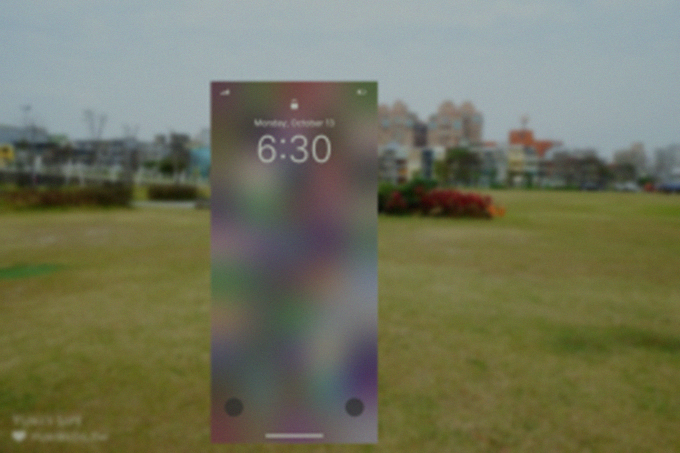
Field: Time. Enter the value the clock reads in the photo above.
6:30
